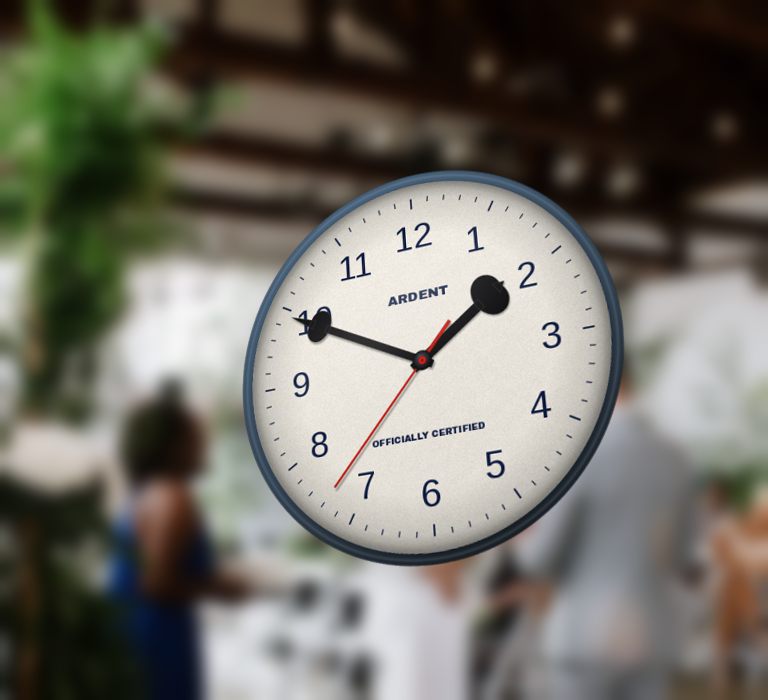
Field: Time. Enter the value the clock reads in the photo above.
1:49:37
